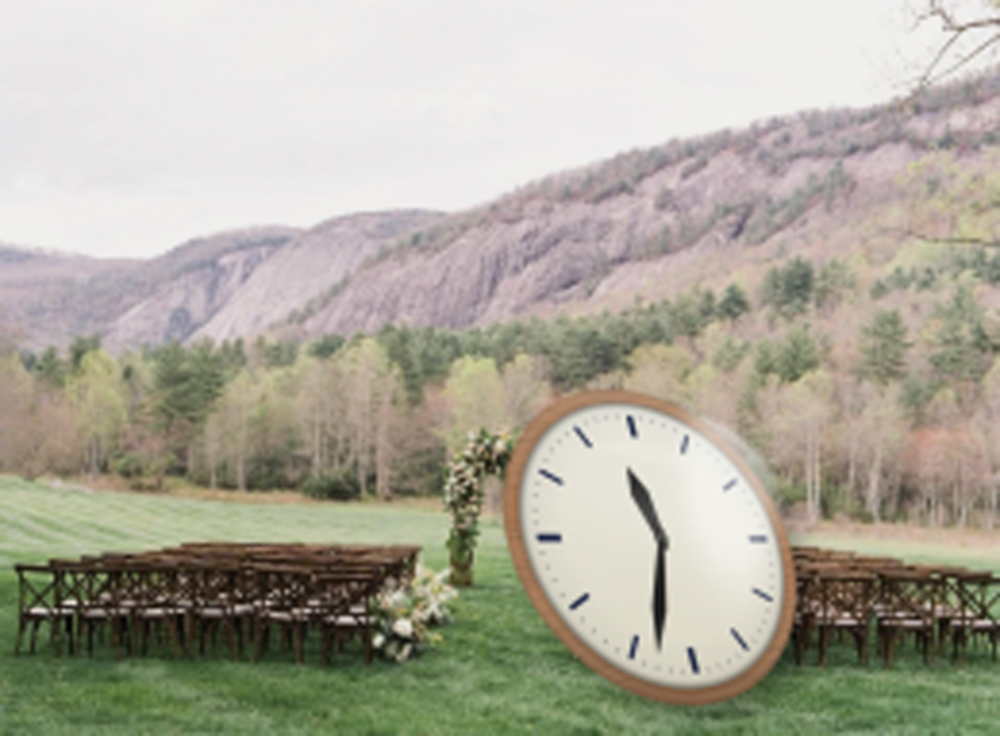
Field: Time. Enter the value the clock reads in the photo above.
11:33
